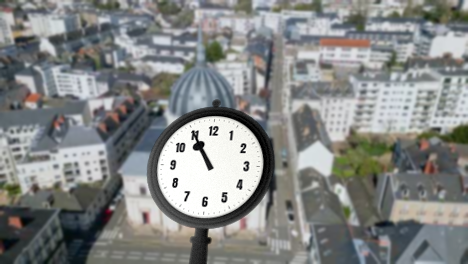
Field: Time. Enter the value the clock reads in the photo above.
10:55
